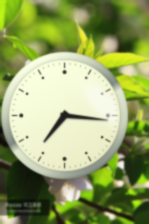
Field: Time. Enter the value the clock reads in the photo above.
7:16
